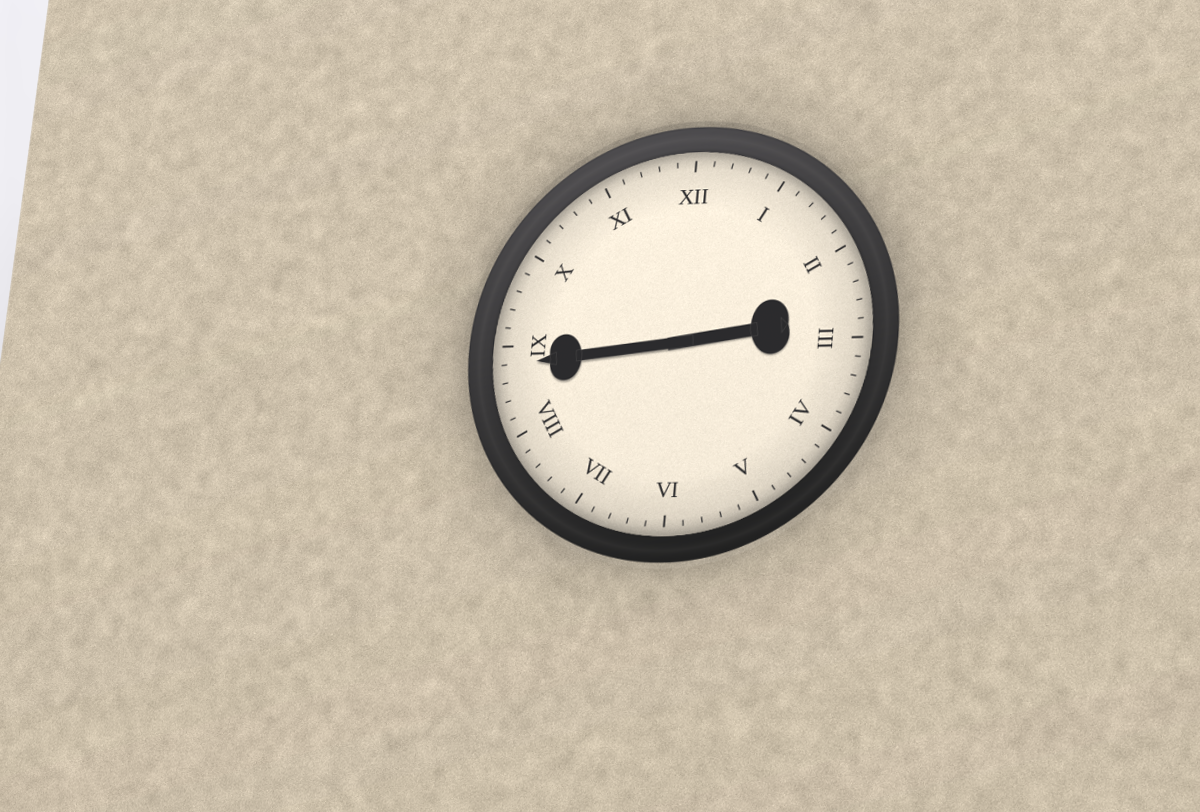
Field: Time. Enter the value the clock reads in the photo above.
2:44
